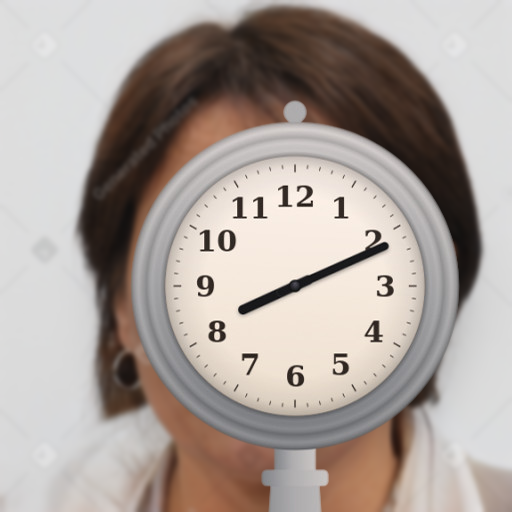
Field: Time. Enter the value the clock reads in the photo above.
8:11
